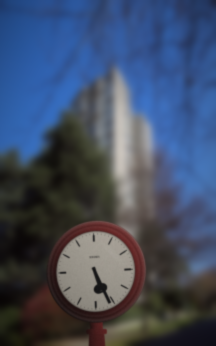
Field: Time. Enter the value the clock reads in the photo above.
5:26
